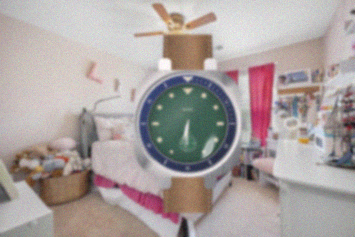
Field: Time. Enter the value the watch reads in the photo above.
6:31
